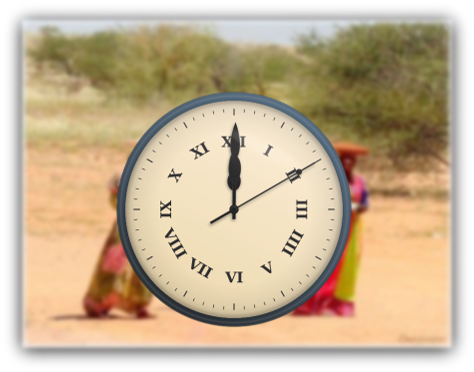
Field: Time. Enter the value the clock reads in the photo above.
12:00:10
